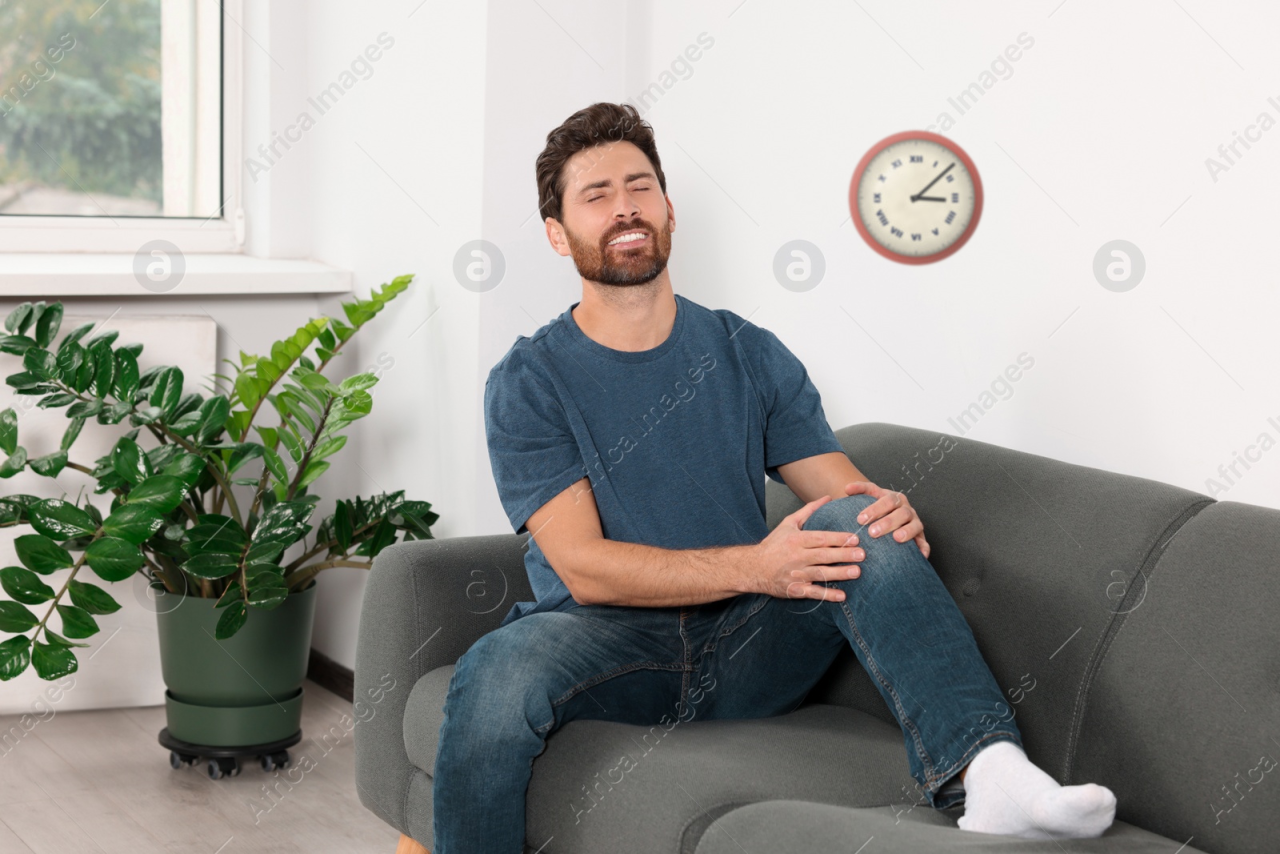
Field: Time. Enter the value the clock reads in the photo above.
3:08
